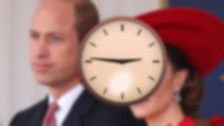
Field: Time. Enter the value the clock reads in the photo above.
2:46
